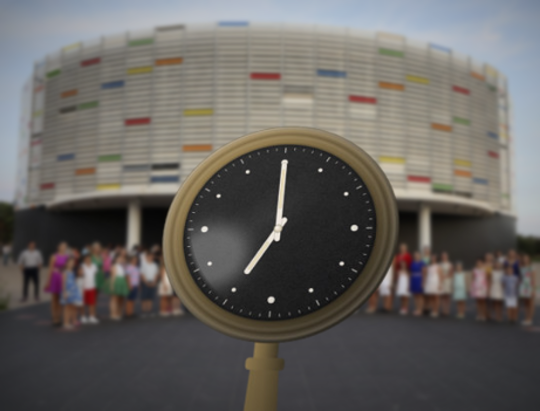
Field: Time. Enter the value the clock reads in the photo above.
7:00
